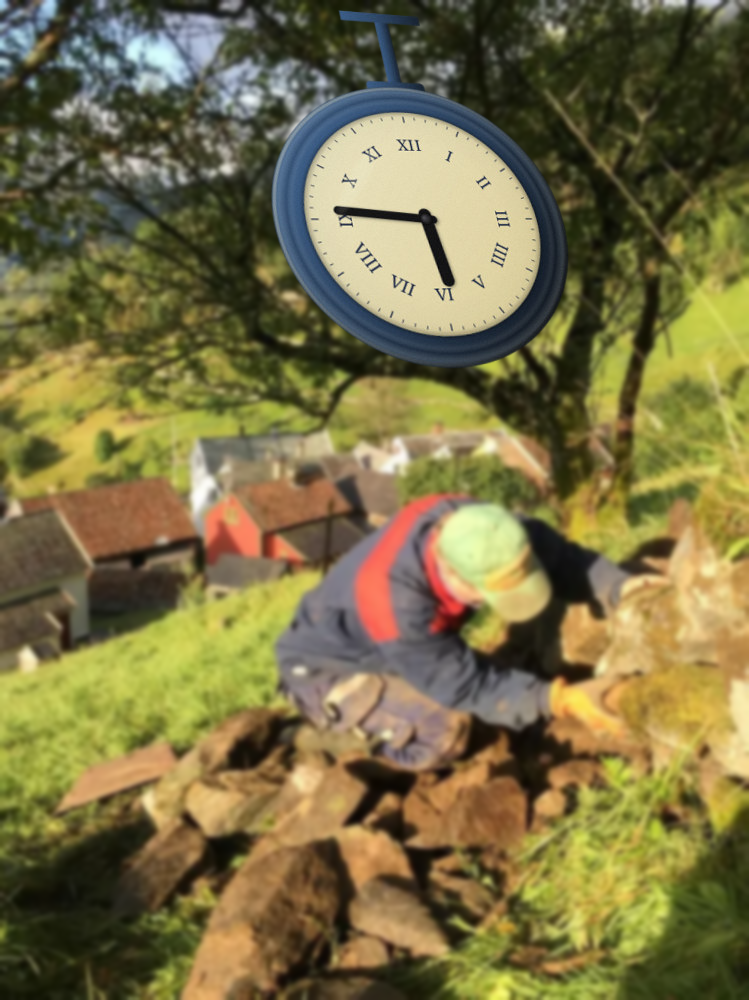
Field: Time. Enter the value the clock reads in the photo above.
5:46
